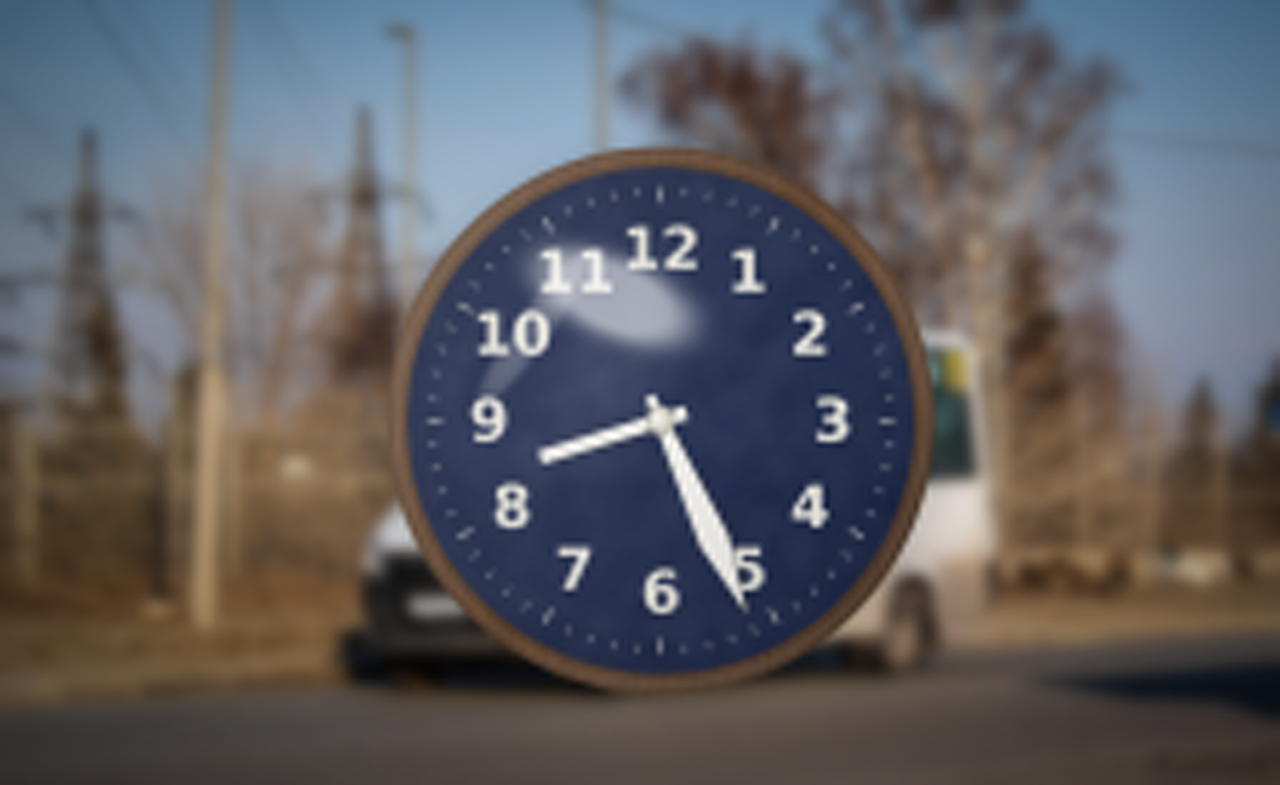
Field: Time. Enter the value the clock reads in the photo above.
8:26
